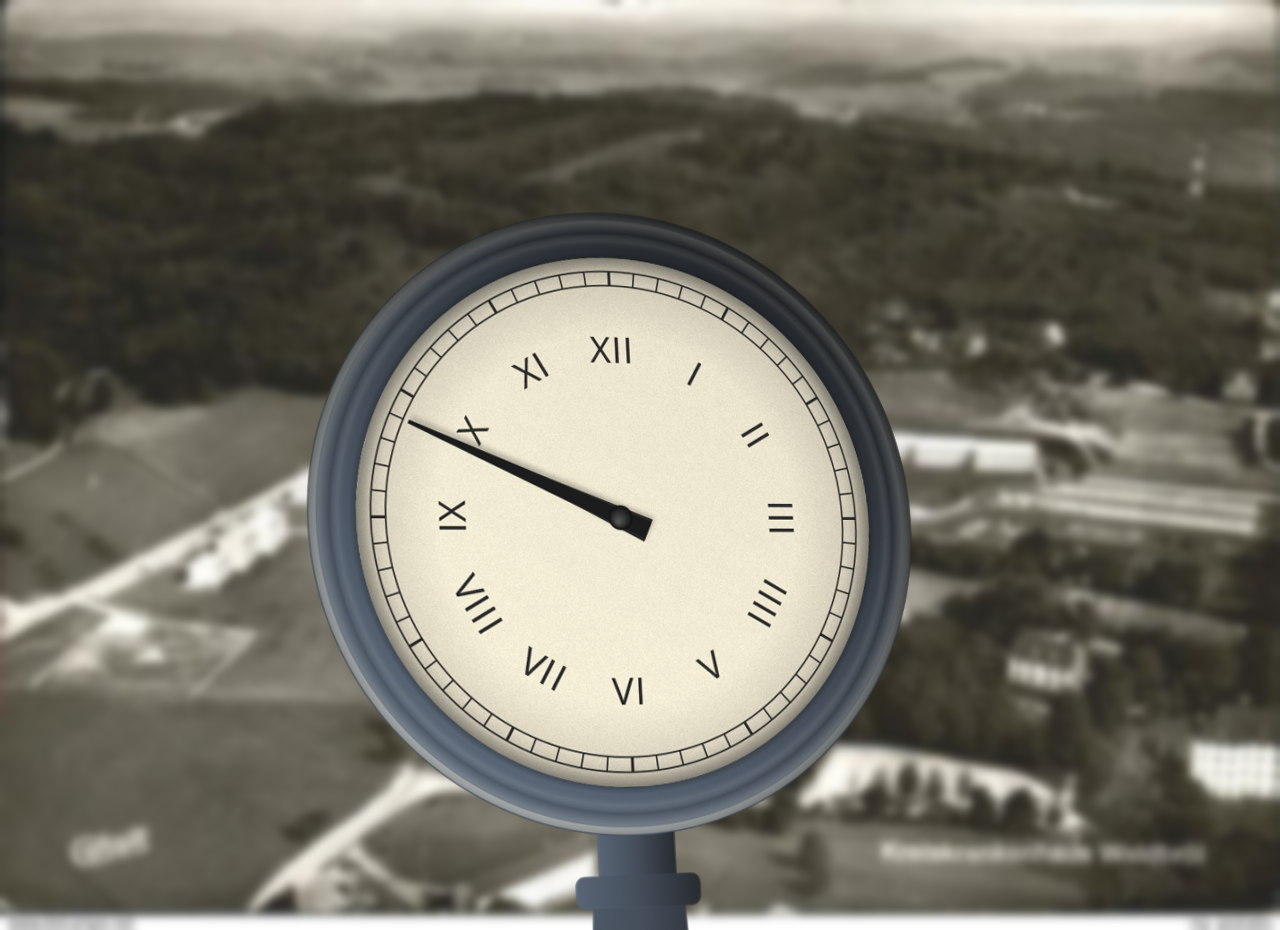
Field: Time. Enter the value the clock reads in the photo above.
9:49
